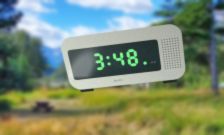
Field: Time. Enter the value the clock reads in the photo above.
3:48
